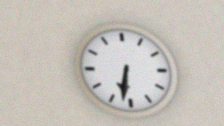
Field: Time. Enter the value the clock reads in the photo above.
6:32
